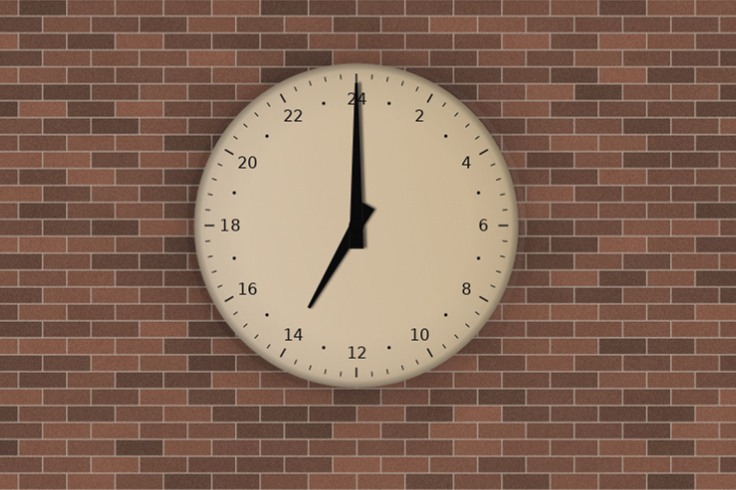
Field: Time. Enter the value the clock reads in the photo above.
14:00
